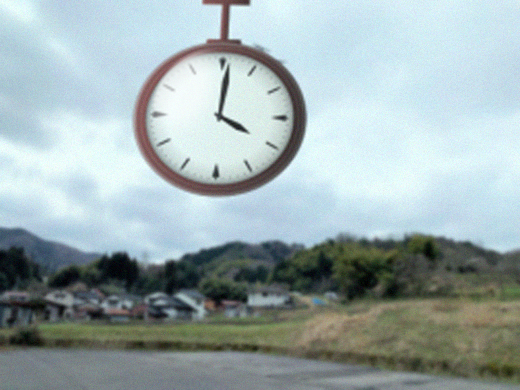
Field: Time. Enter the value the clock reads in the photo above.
4:01
